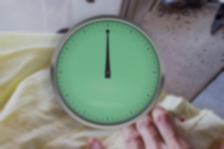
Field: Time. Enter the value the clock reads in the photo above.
12:00
